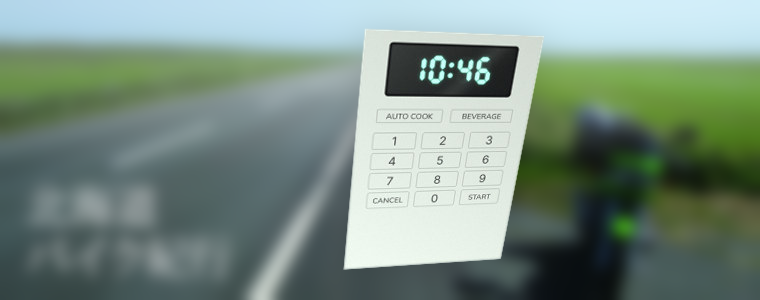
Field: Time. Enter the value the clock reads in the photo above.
10:46
